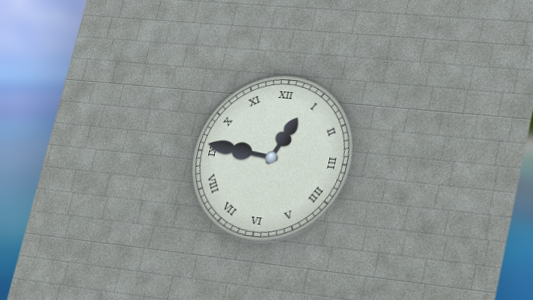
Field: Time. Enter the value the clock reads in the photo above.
12:46
